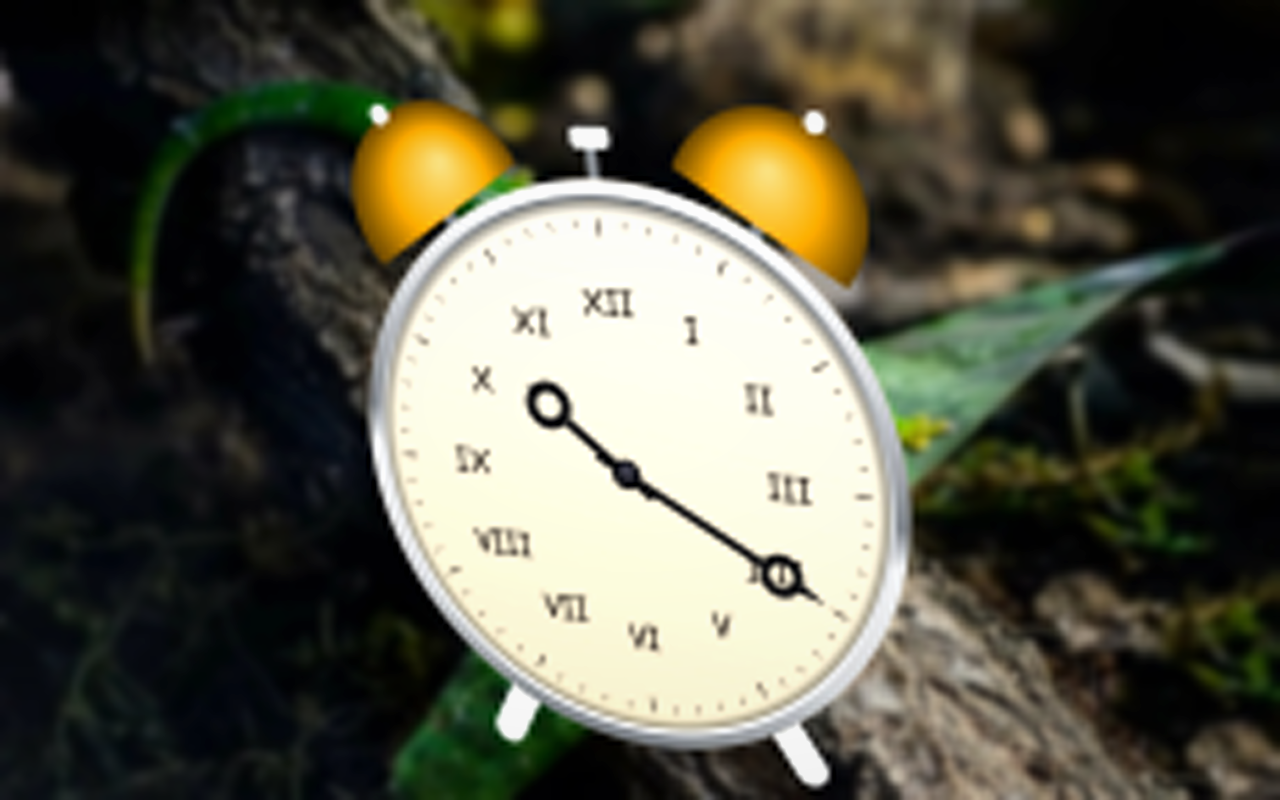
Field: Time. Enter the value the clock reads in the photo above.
10:20
